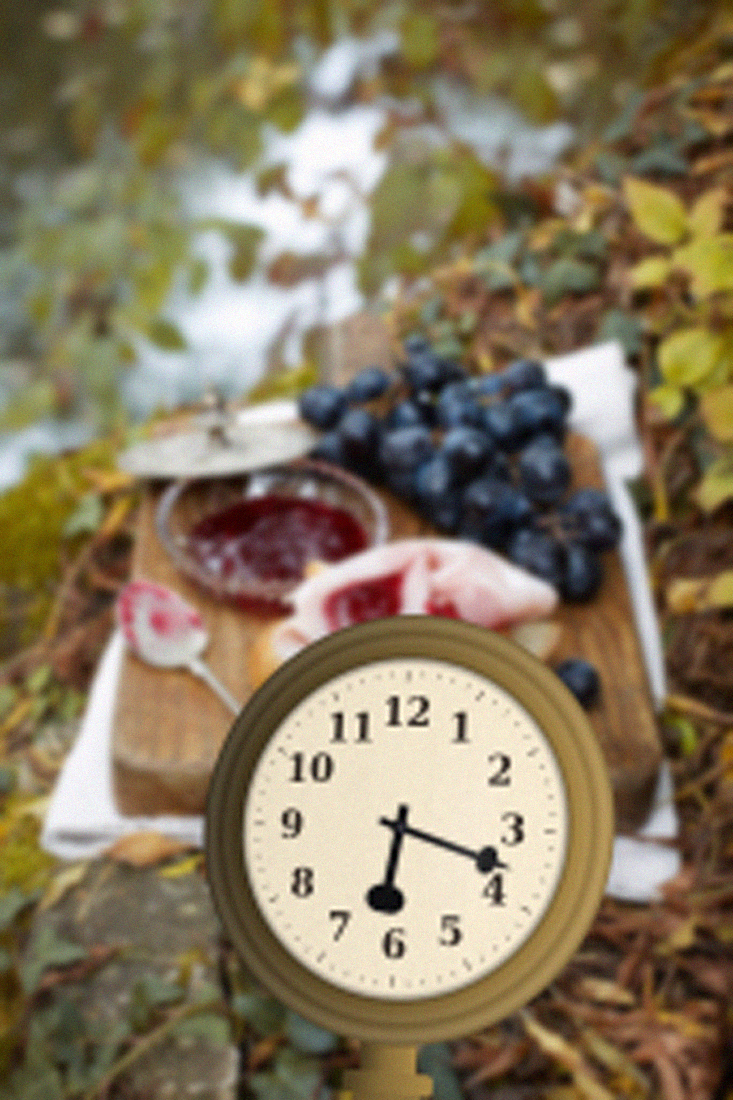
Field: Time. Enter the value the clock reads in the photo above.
6:18
